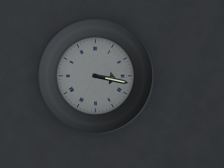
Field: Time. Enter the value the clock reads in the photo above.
3:17
